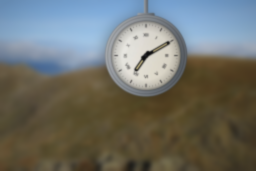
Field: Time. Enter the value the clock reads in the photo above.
7:10
